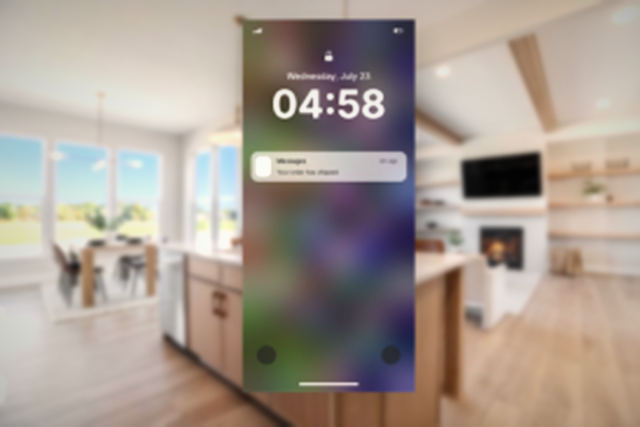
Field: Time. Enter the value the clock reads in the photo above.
4:58
